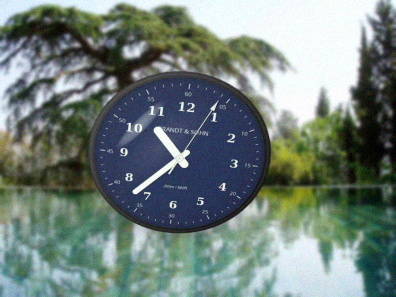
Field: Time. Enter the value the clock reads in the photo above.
10:37:04
